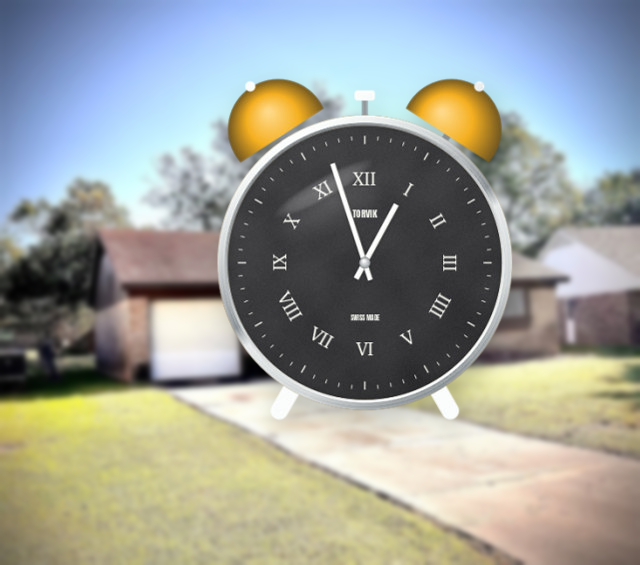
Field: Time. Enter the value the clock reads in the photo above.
12:57
